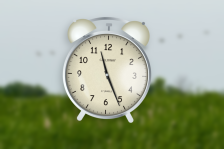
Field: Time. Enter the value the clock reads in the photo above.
11:26
